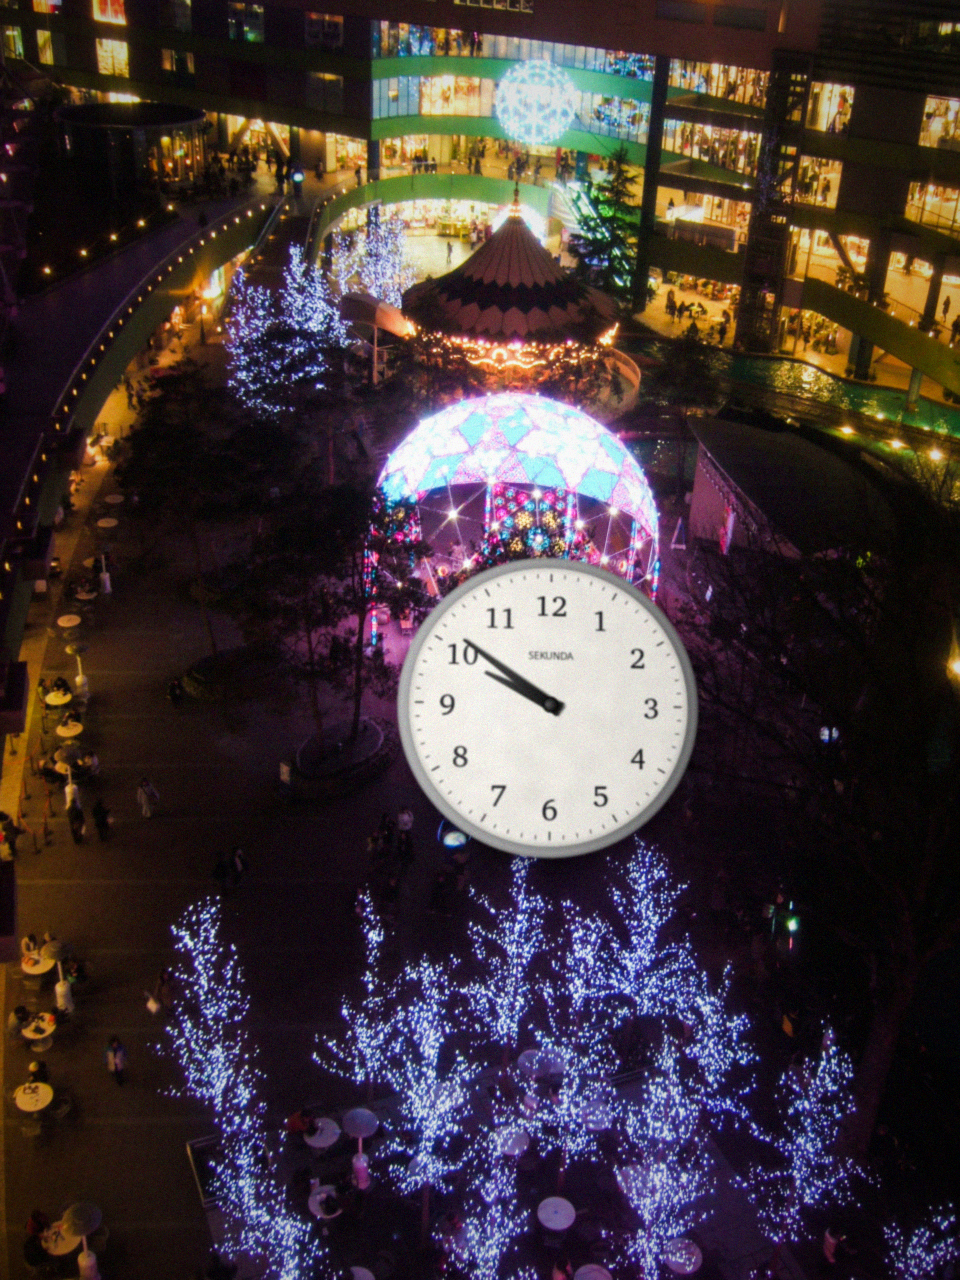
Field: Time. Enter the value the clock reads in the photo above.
9:51
